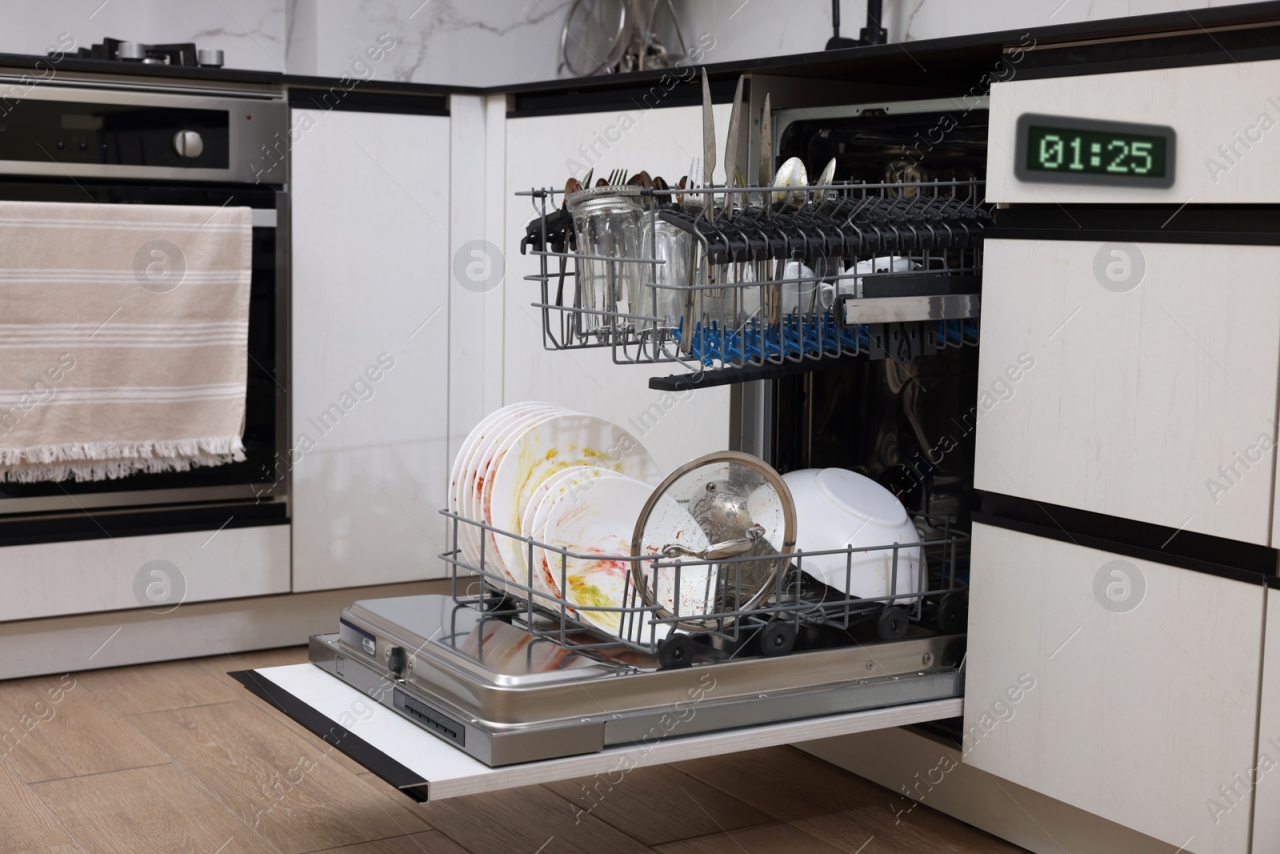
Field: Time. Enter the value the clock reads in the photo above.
1:25
